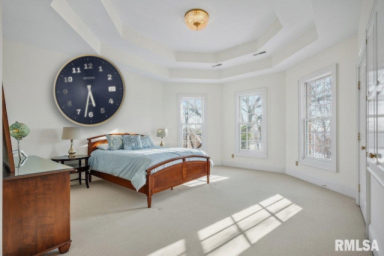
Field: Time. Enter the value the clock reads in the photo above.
5:32
